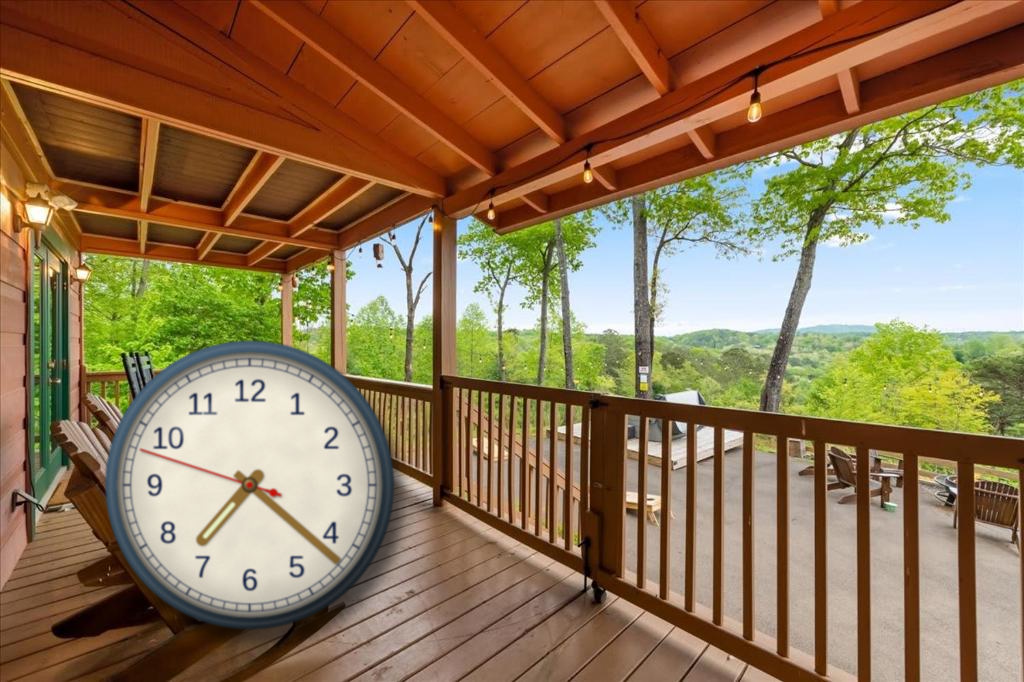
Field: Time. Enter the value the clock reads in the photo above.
7:21:48
